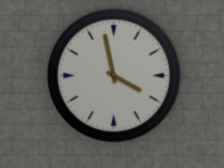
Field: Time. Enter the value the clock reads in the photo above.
3:58
